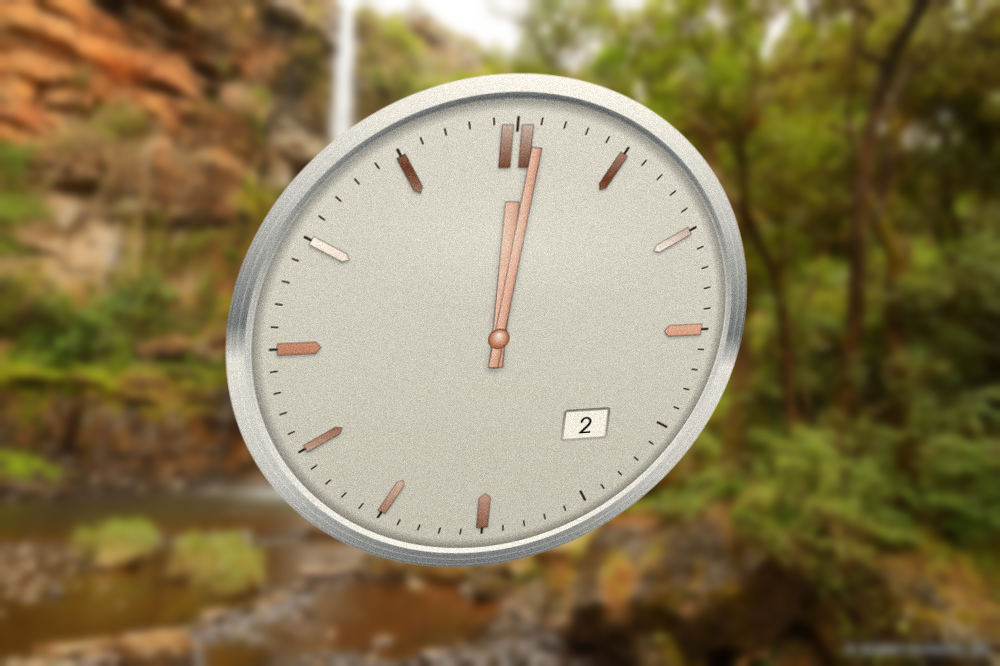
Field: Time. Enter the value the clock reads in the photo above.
12:01
